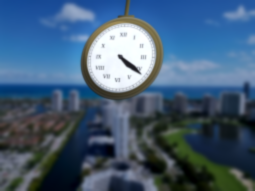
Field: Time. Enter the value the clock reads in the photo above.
4:21
